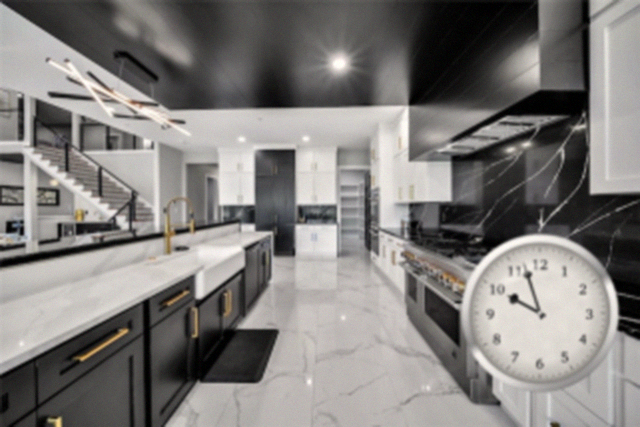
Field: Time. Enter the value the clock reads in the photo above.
9:57
